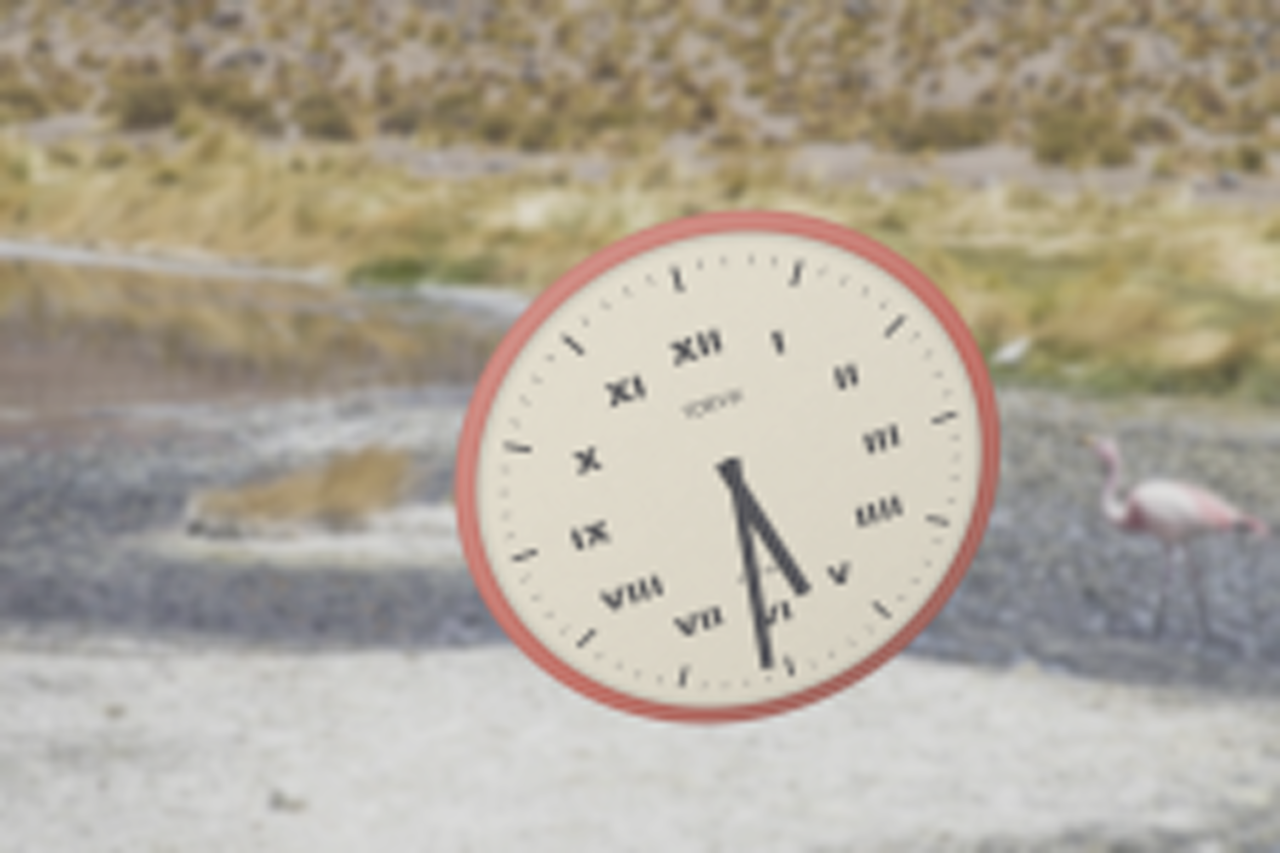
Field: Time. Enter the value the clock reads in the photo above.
5:31
